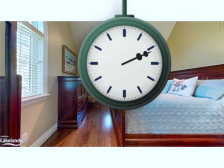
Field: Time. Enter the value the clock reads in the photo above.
2:11
